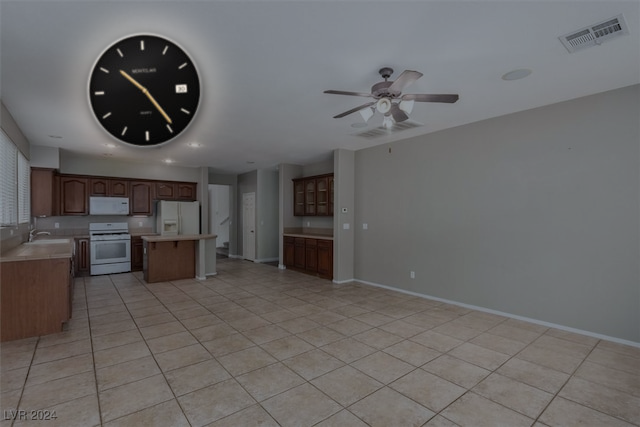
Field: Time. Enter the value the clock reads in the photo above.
10:24
